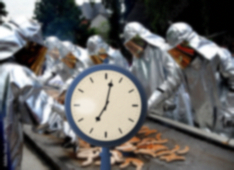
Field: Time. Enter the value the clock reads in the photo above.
7:02
